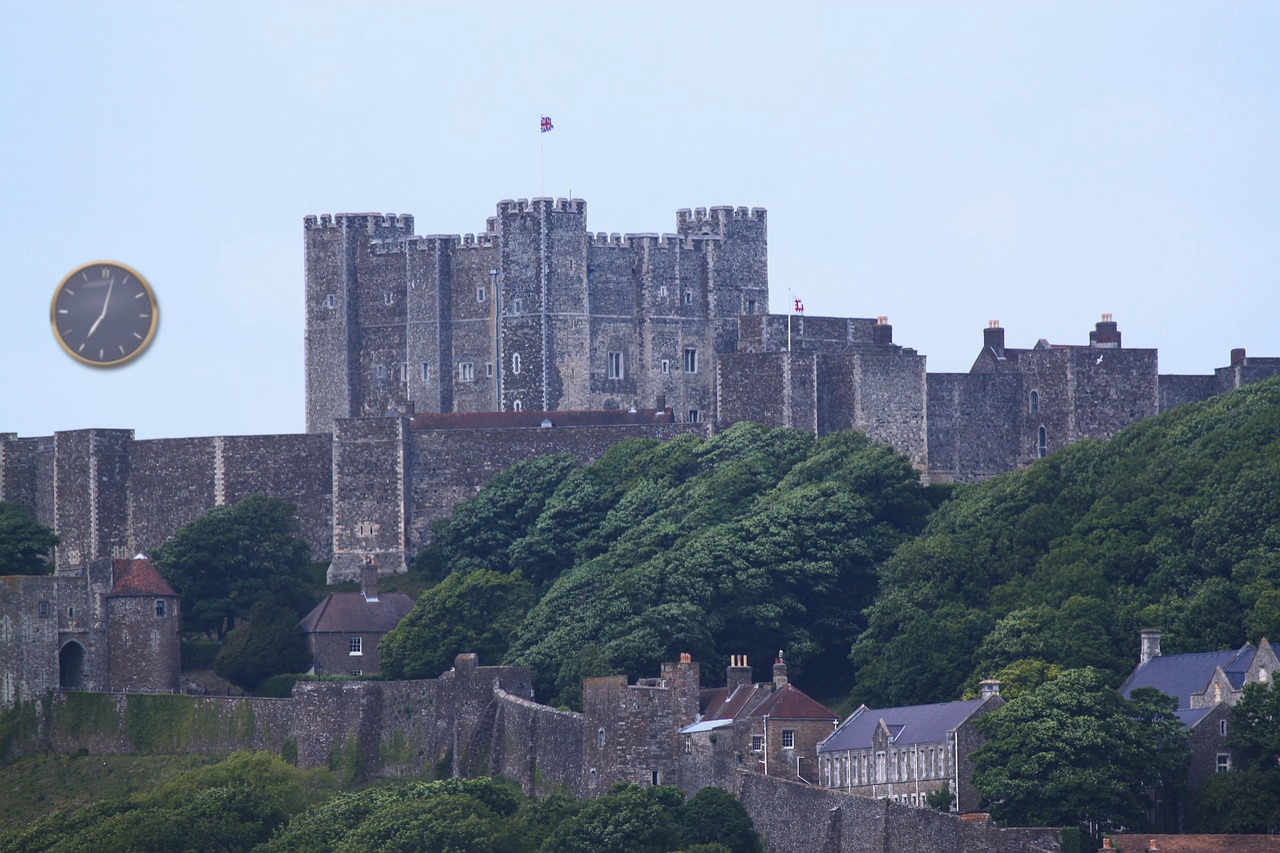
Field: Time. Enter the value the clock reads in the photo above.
7:02
